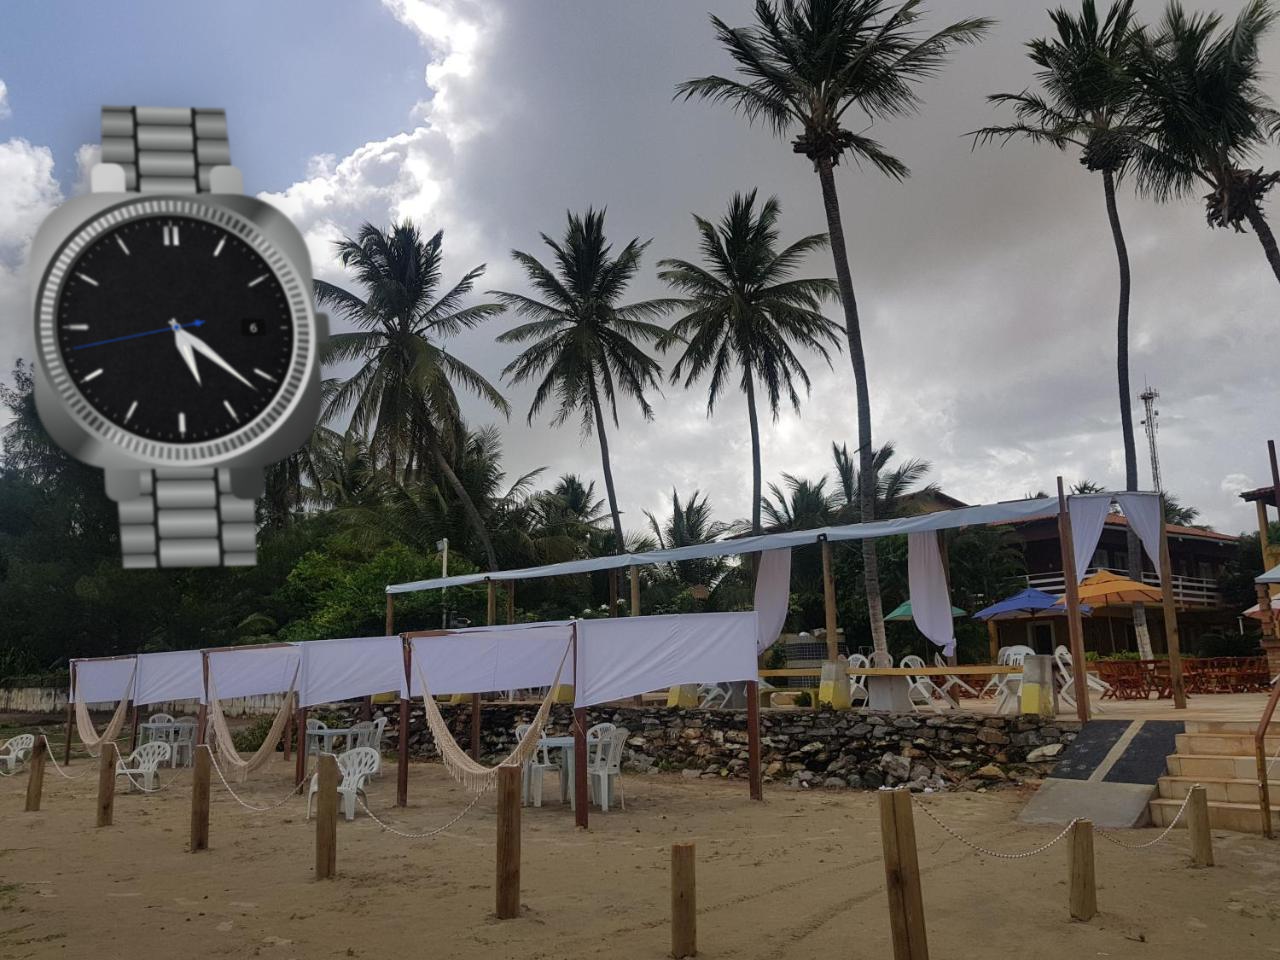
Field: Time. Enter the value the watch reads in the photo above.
5:21:43
